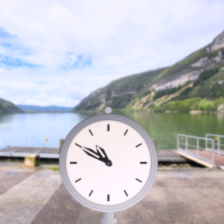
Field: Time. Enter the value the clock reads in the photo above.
10:50
